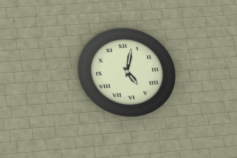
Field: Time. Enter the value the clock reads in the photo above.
5:03
